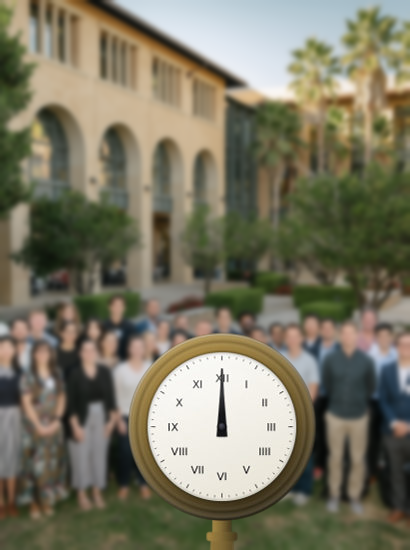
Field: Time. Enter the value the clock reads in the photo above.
12:00
